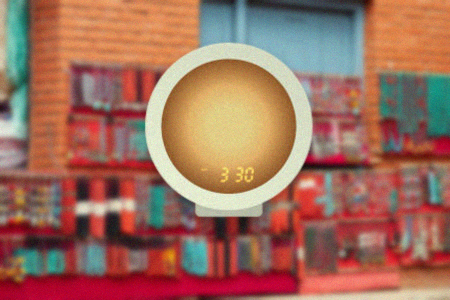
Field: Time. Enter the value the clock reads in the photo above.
3:30
